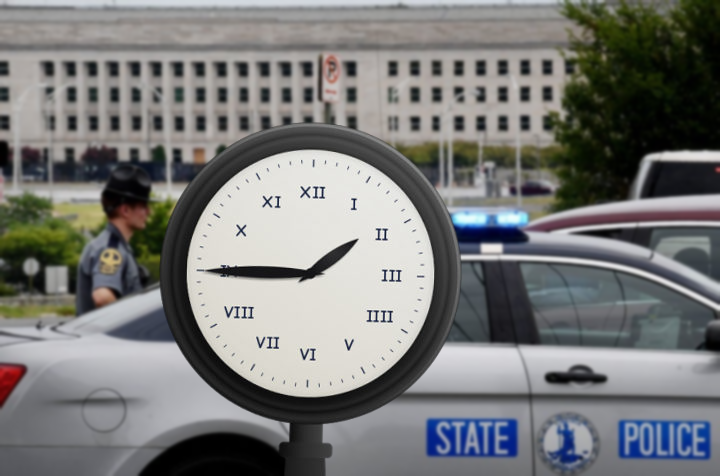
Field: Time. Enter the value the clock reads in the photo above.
1:45
